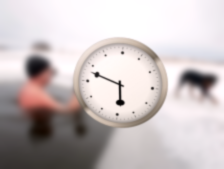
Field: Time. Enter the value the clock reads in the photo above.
5:48
